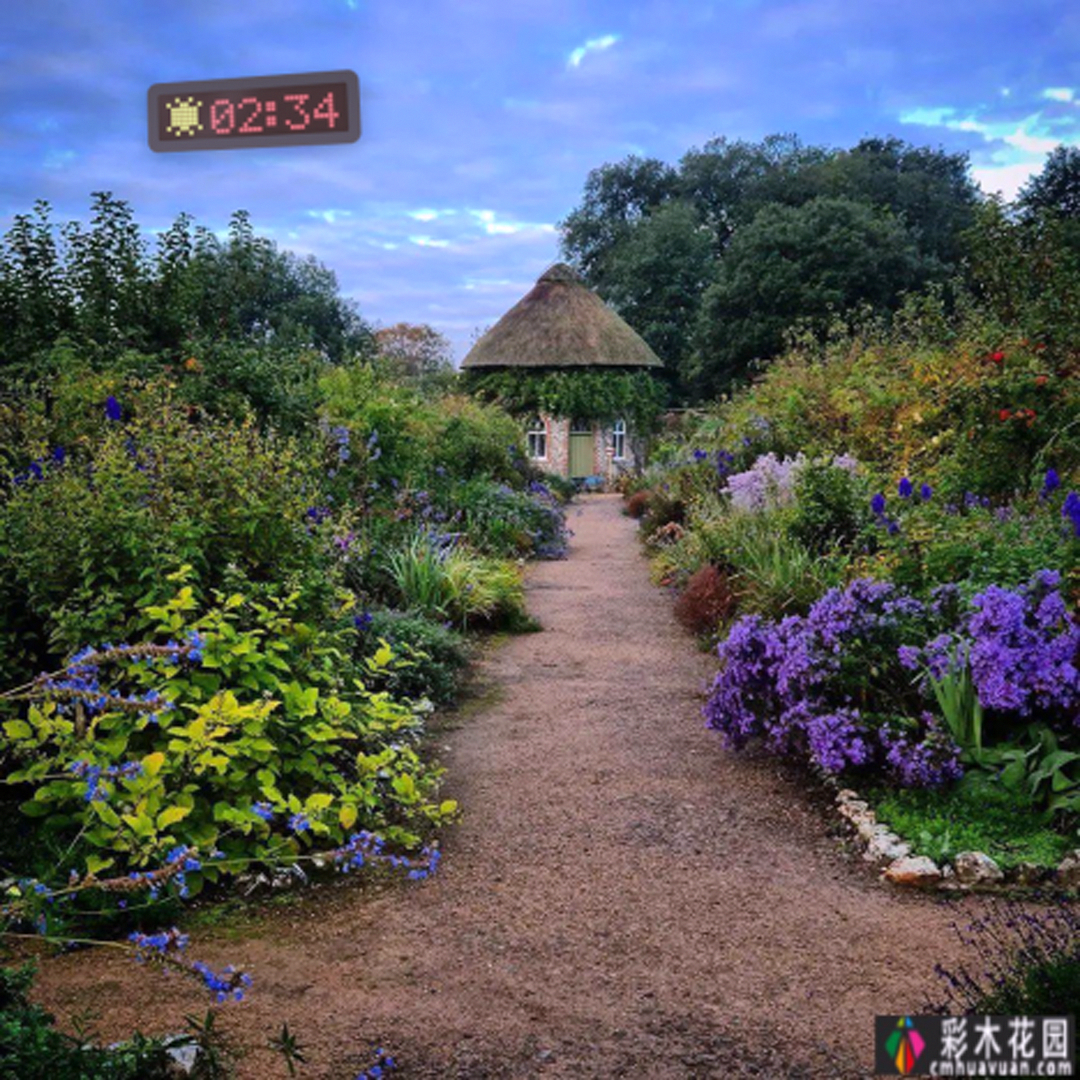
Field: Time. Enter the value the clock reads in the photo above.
2:34
